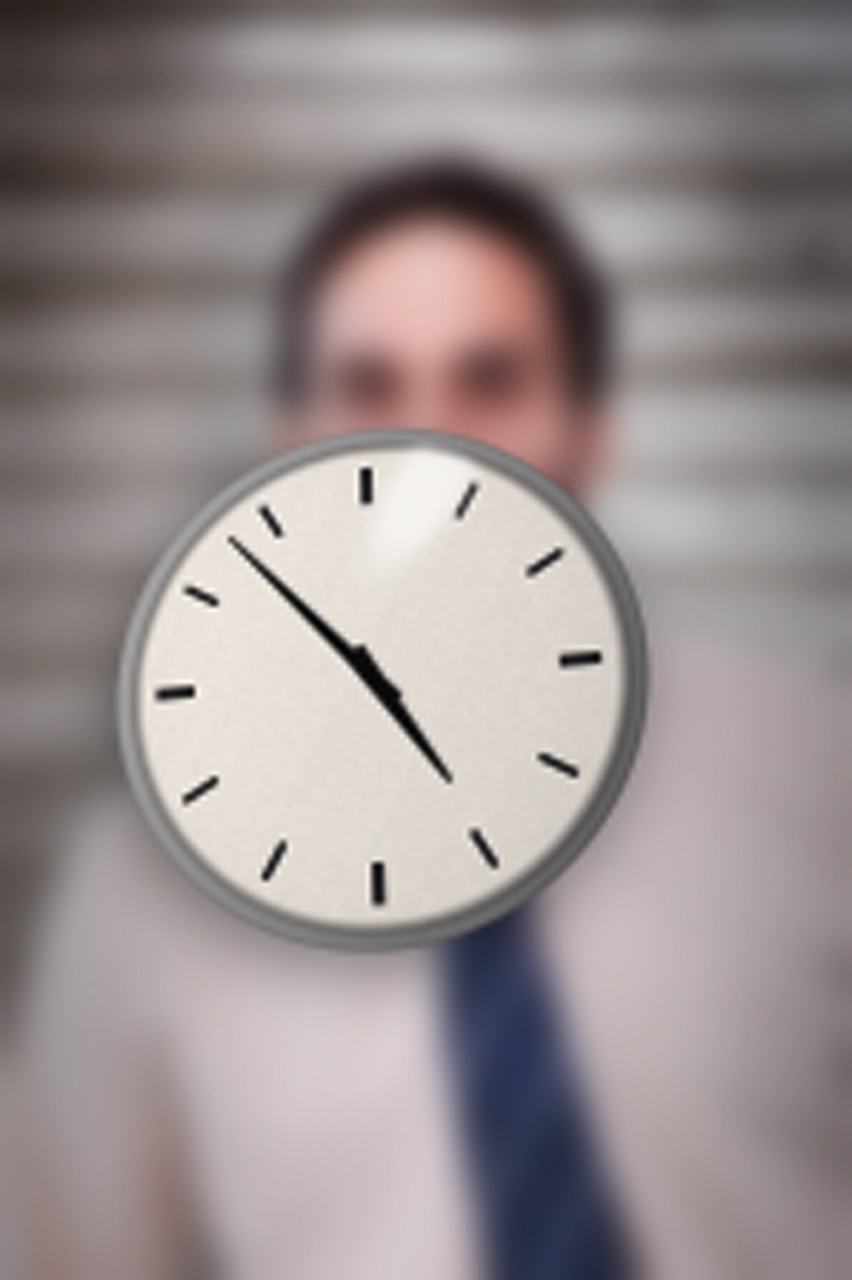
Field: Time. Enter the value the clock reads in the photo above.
4:53
